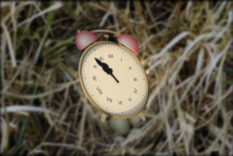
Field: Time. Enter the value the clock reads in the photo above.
10:53
